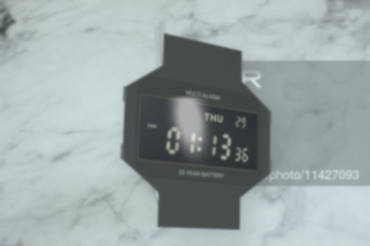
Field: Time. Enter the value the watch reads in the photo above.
1:13:36
